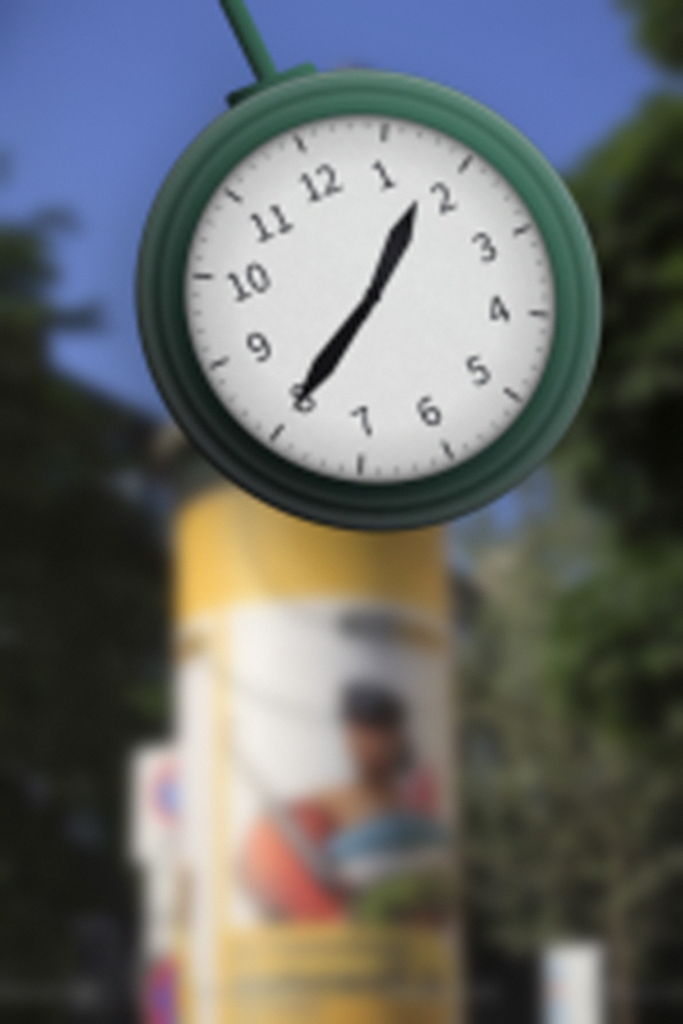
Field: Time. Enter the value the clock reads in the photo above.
1:40
